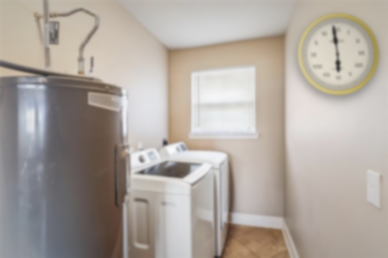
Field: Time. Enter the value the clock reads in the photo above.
5:59
